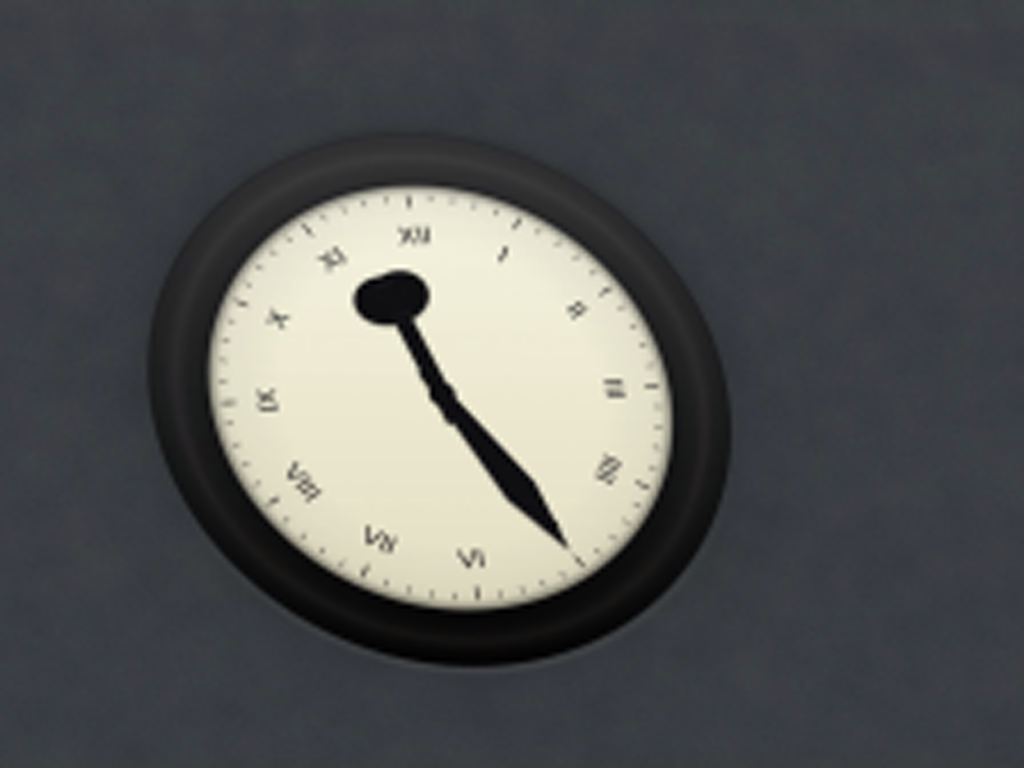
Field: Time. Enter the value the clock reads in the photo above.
11:25
